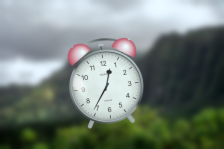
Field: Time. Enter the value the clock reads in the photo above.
12:36
